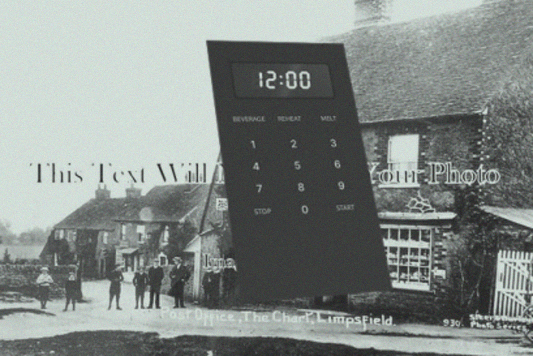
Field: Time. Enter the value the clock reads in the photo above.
12:00
